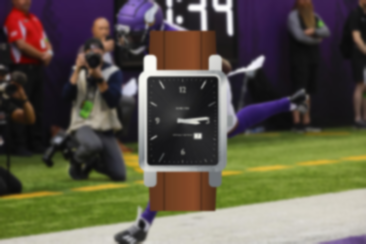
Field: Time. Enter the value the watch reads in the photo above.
3:14
